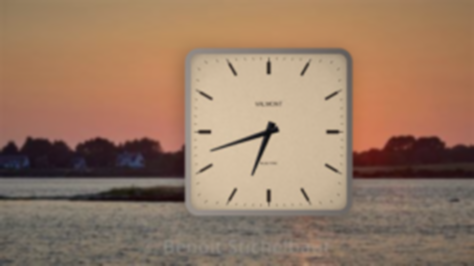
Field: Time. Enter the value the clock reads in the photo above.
6:42
